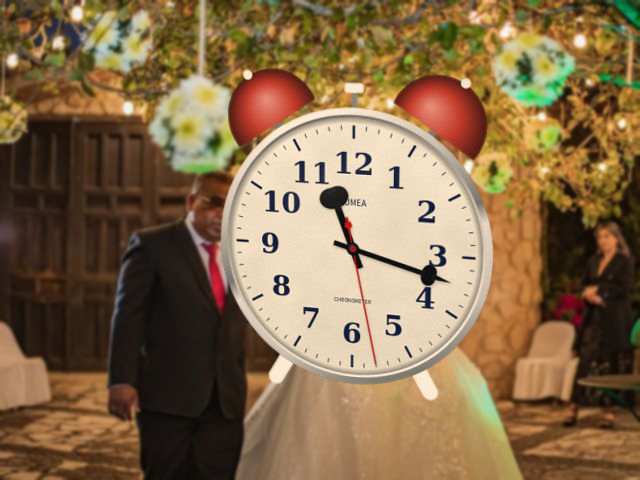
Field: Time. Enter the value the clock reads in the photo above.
11:17:28
